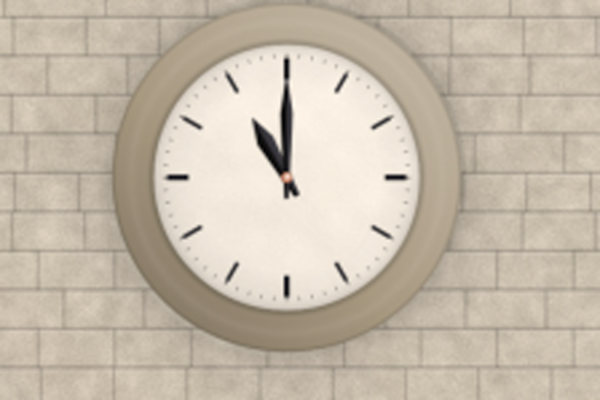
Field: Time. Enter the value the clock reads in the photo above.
11:00
